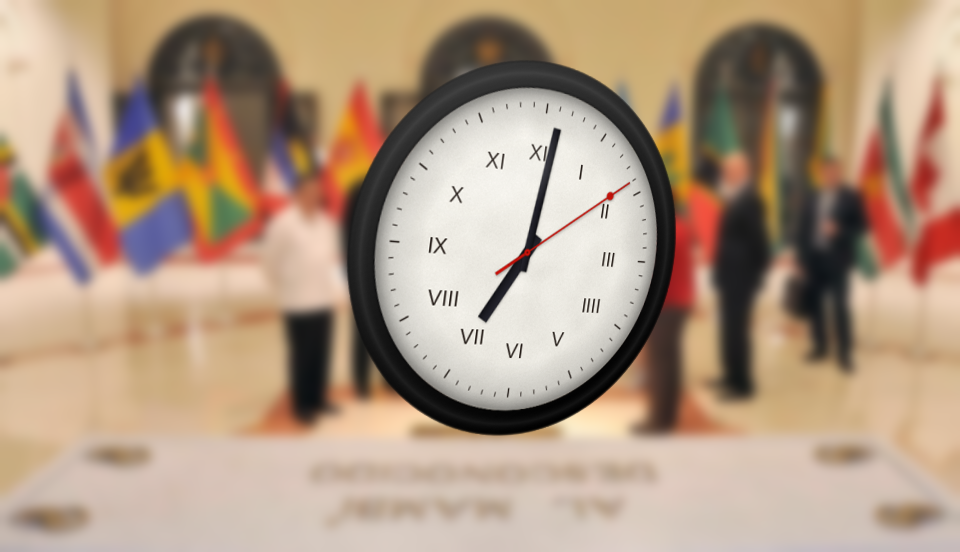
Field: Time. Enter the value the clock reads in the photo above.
7:01:09
